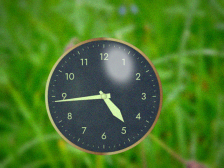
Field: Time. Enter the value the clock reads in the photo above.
4:44
